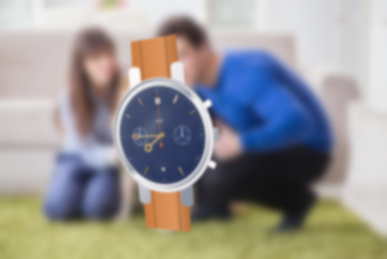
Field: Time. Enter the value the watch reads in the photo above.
7:45
